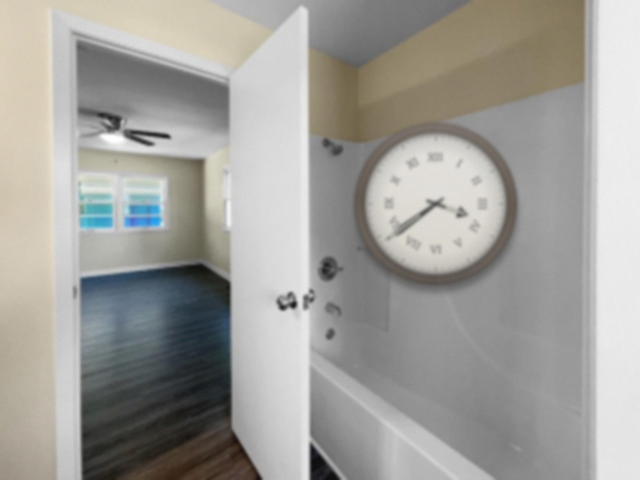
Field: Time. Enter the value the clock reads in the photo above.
3:39
